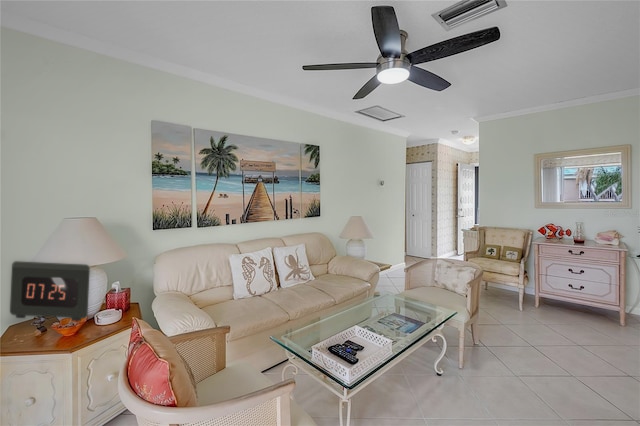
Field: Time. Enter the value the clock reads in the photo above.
7:25
